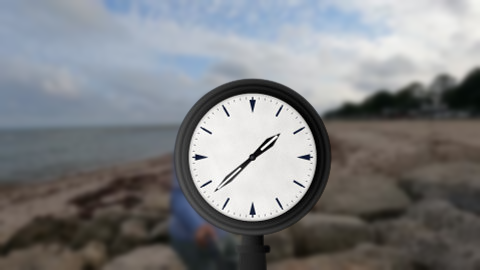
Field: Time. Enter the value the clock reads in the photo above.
1:38
